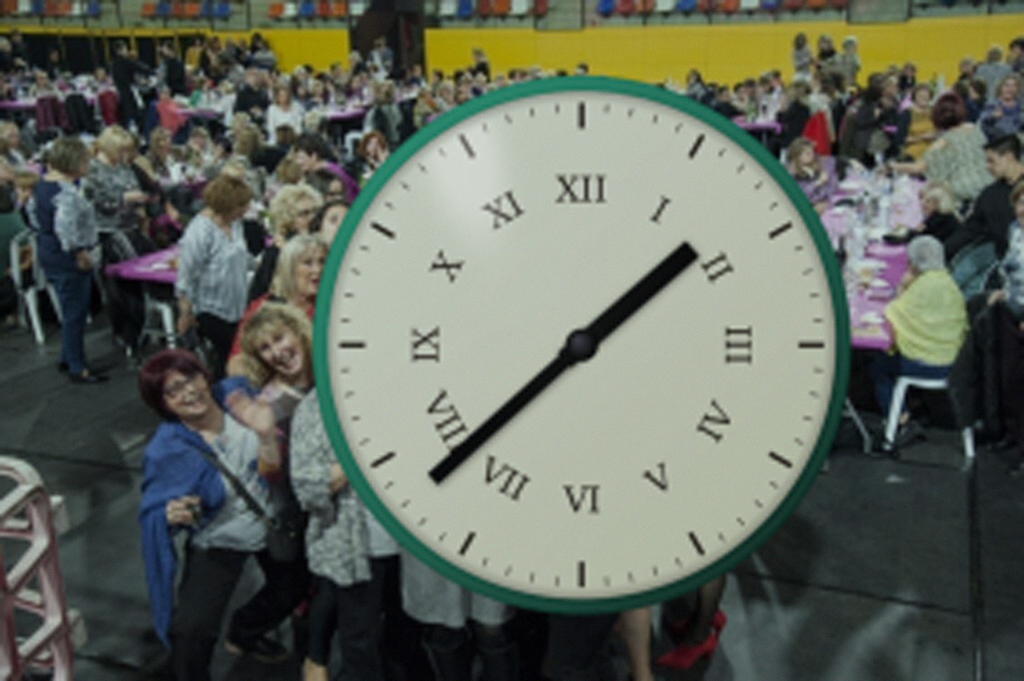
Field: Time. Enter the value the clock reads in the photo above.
1:38
